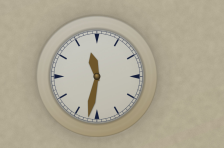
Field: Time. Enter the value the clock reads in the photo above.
11:32
